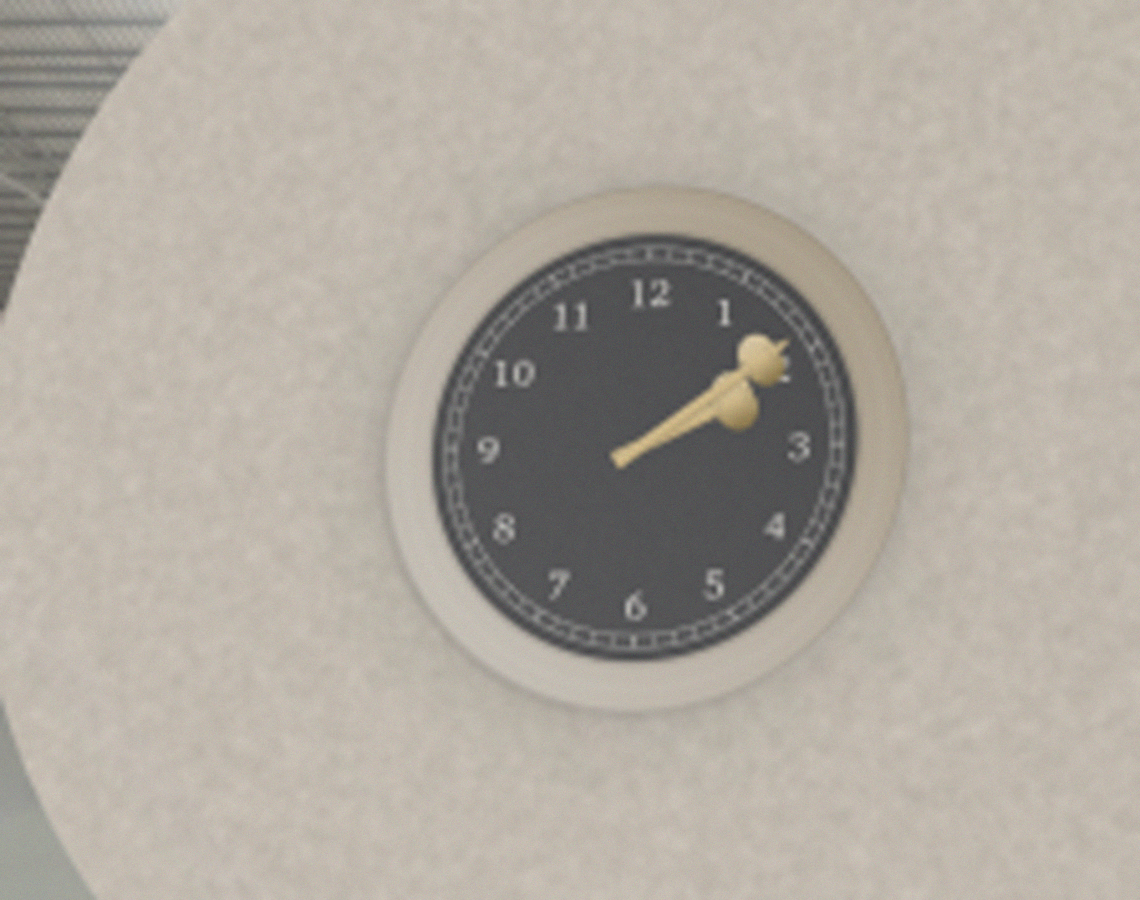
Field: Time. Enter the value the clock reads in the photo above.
2:09
